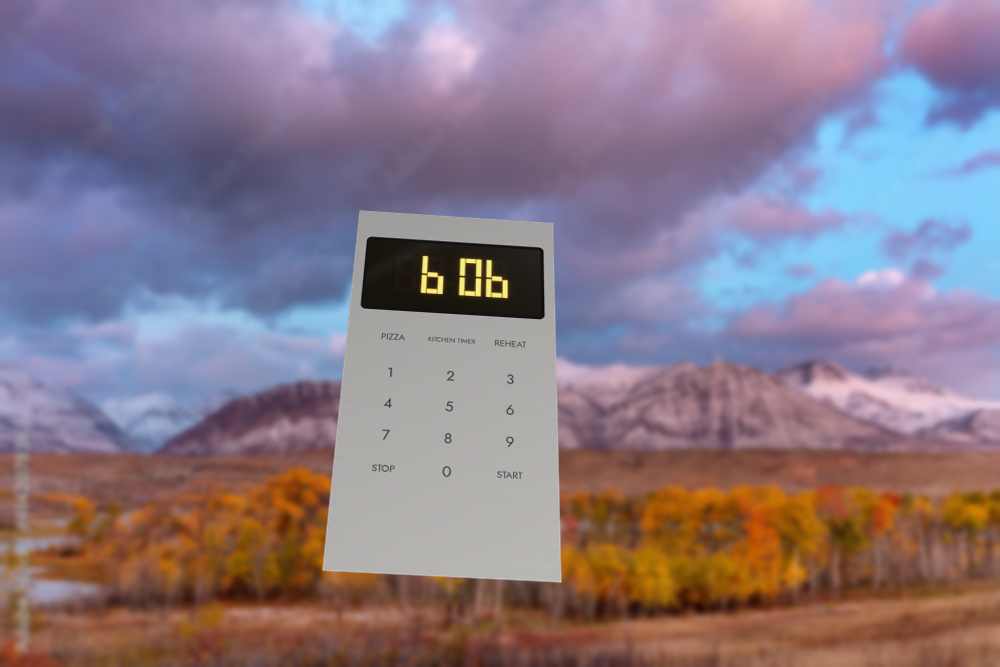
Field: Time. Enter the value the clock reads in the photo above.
6:06
